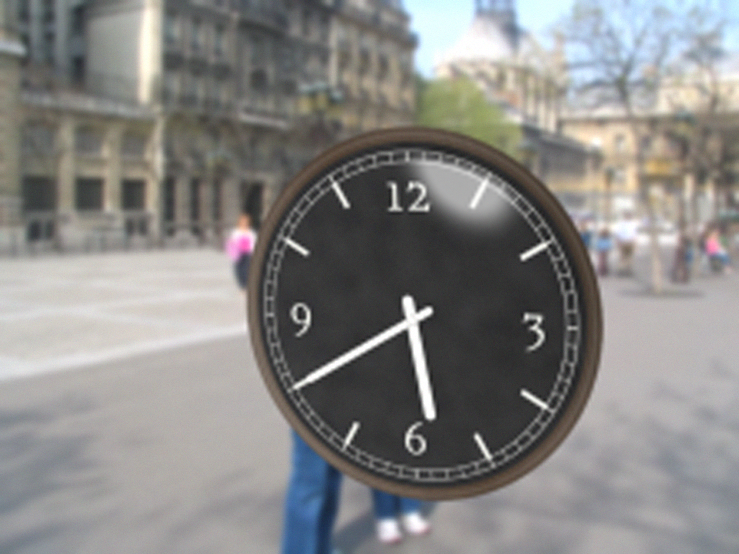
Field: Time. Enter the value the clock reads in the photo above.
5:40
